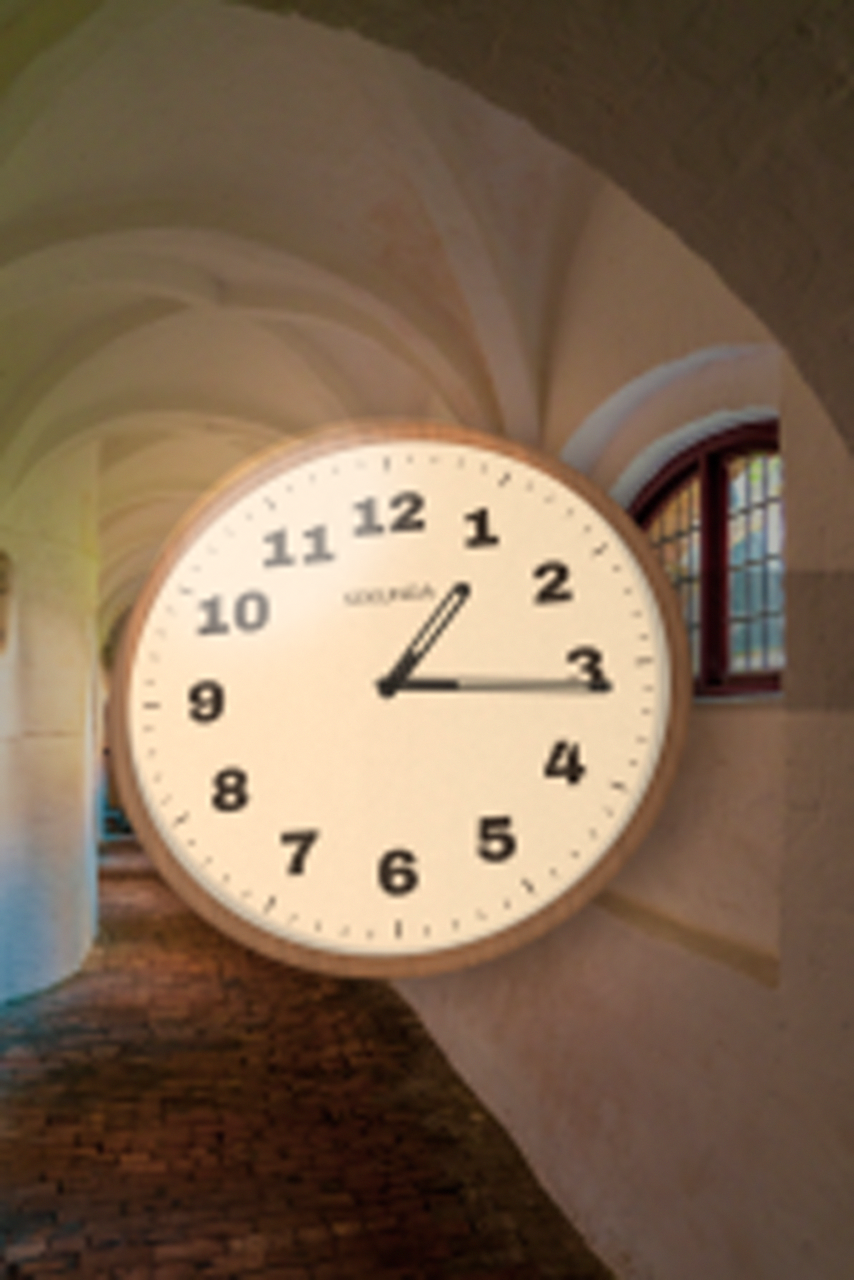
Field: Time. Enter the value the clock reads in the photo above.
1:16
